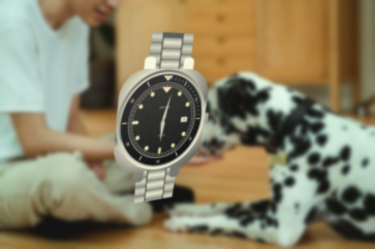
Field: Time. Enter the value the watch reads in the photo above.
6:02
